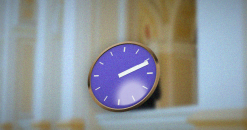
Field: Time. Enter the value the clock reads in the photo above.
2:11
